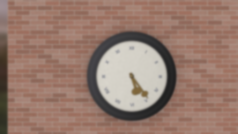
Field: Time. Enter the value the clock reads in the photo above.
5:24
